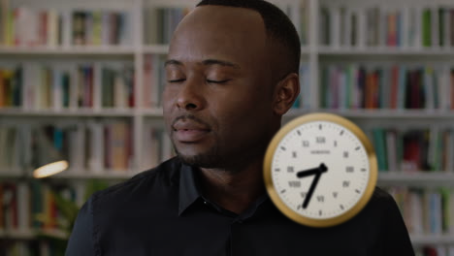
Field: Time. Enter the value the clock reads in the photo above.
8:34
